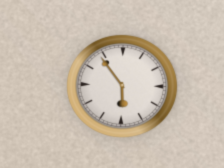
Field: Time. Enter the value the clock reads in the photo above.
5:54
